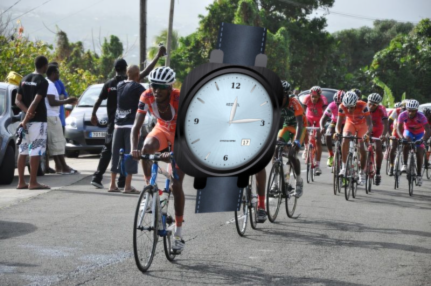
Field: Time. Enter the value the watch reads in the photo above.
12:14
